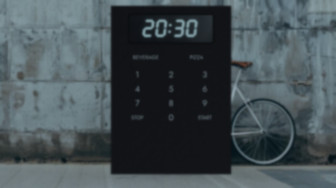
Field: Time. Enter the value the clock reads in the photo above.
20:30
